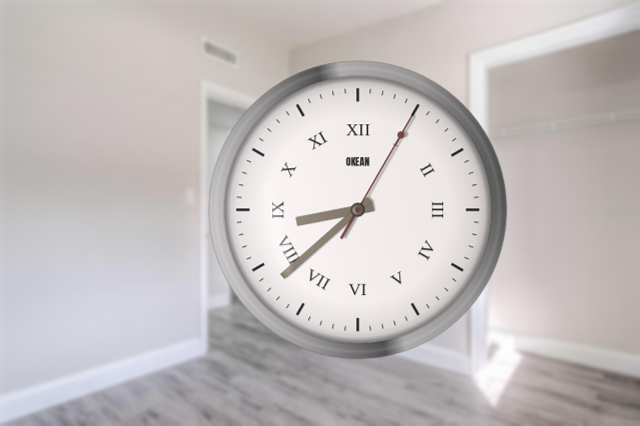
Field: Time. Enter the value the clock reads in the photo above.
8:38:05
